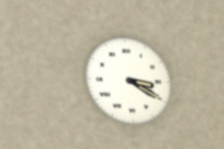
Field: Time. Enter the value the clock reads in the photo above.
3:20
